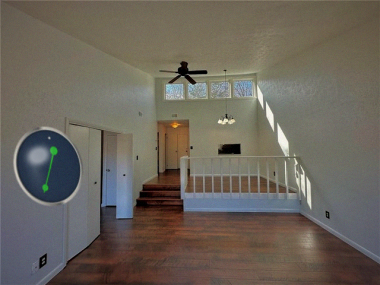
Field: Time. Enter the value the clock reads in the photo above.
12:33
